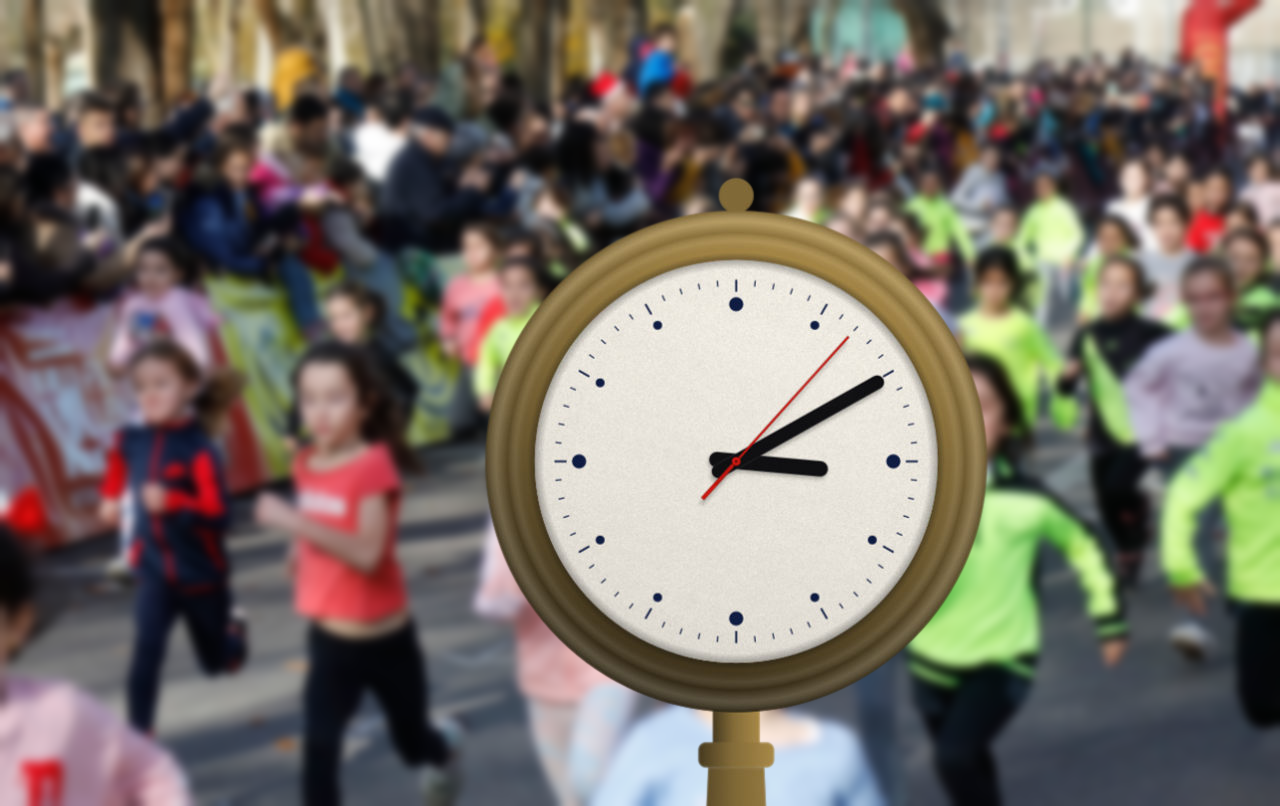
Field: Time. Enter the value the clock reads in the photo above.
3:10:07
